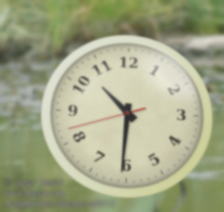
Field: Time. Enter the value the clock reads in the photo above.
10:30:42
